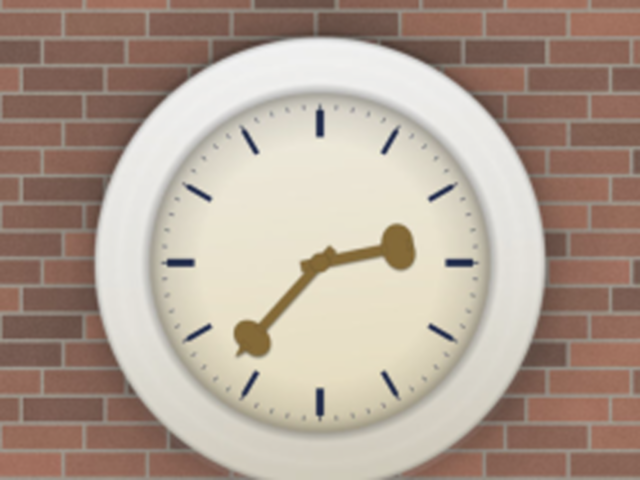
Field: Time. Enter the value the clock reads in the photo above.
2:37
